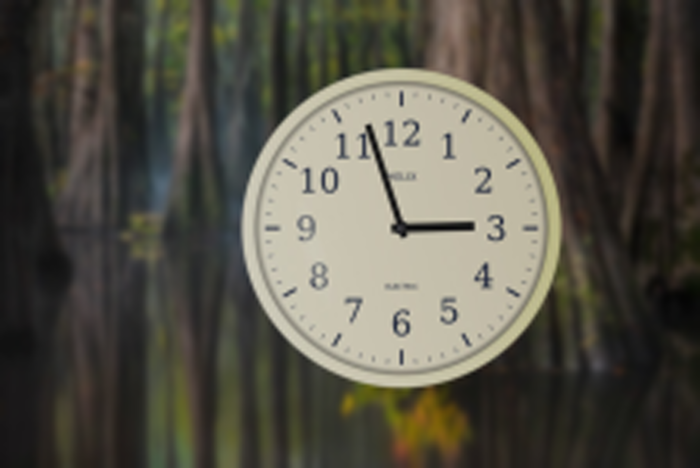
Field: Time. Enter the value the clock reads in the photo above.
2:57
